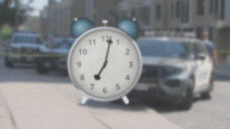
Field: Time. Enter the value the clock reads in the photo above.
7:02
